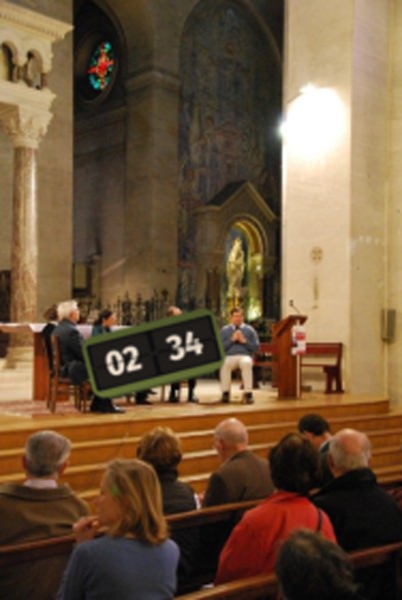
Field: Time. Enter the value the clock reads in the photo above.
2:34
